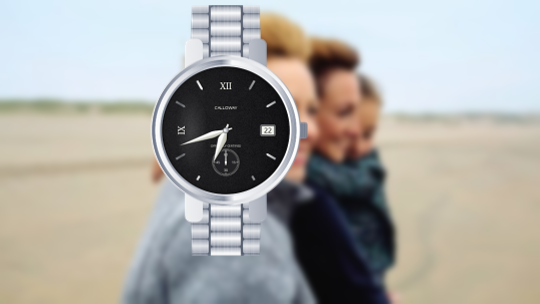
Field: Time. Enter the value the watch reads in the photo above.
6:42
